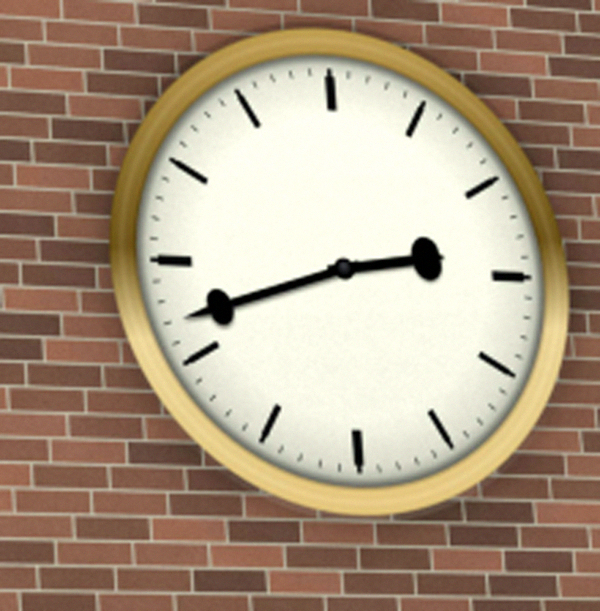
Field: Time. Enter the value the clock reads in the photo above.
2:42
